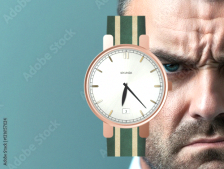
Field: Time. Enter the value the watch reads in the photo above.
6:23
